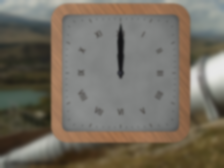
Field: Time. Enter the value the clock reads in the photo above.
12:00
